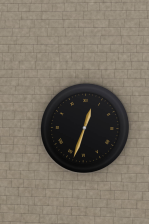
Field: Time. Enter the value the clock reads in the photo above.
12:33
